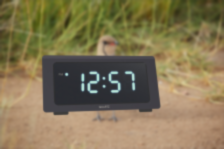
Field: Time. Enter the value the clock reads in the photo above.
12:57
